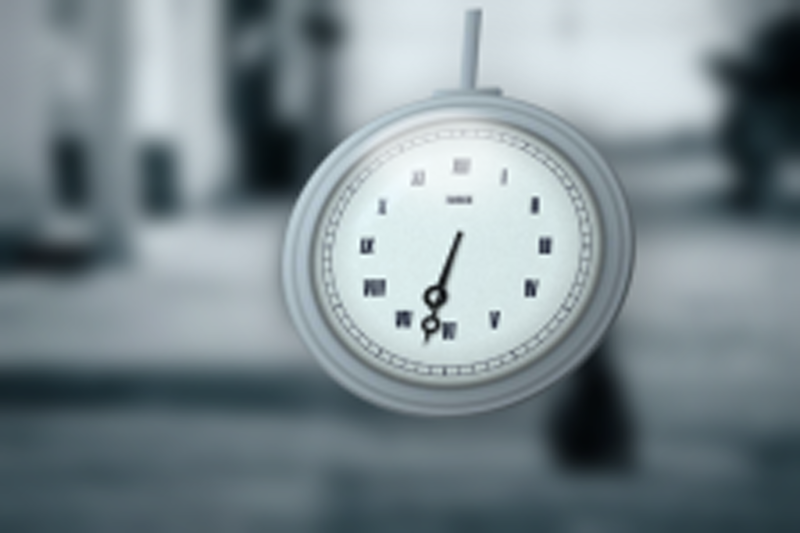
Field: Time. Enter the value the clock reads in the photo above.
6:32
